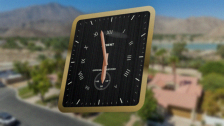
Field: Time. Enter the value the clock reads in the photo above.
5:57
